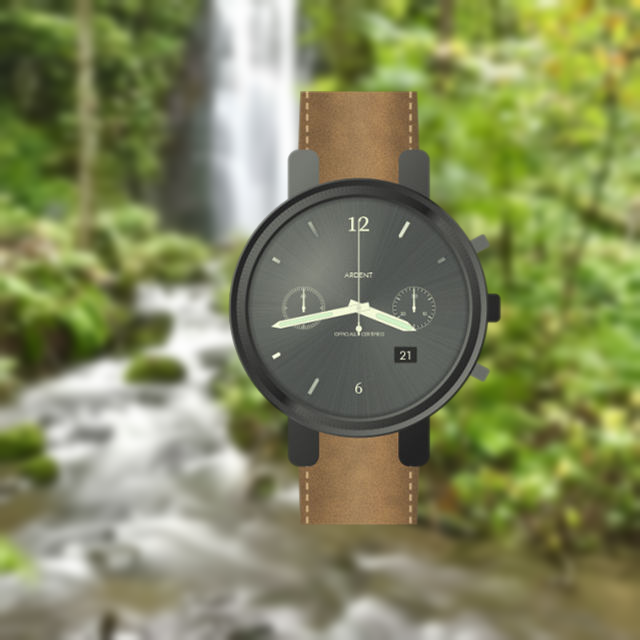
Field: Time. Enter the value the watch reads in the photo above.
3:43
